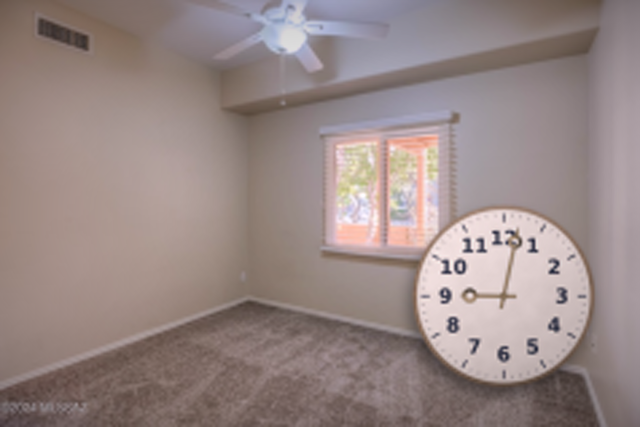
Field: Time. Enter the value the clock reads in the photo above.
9:02
